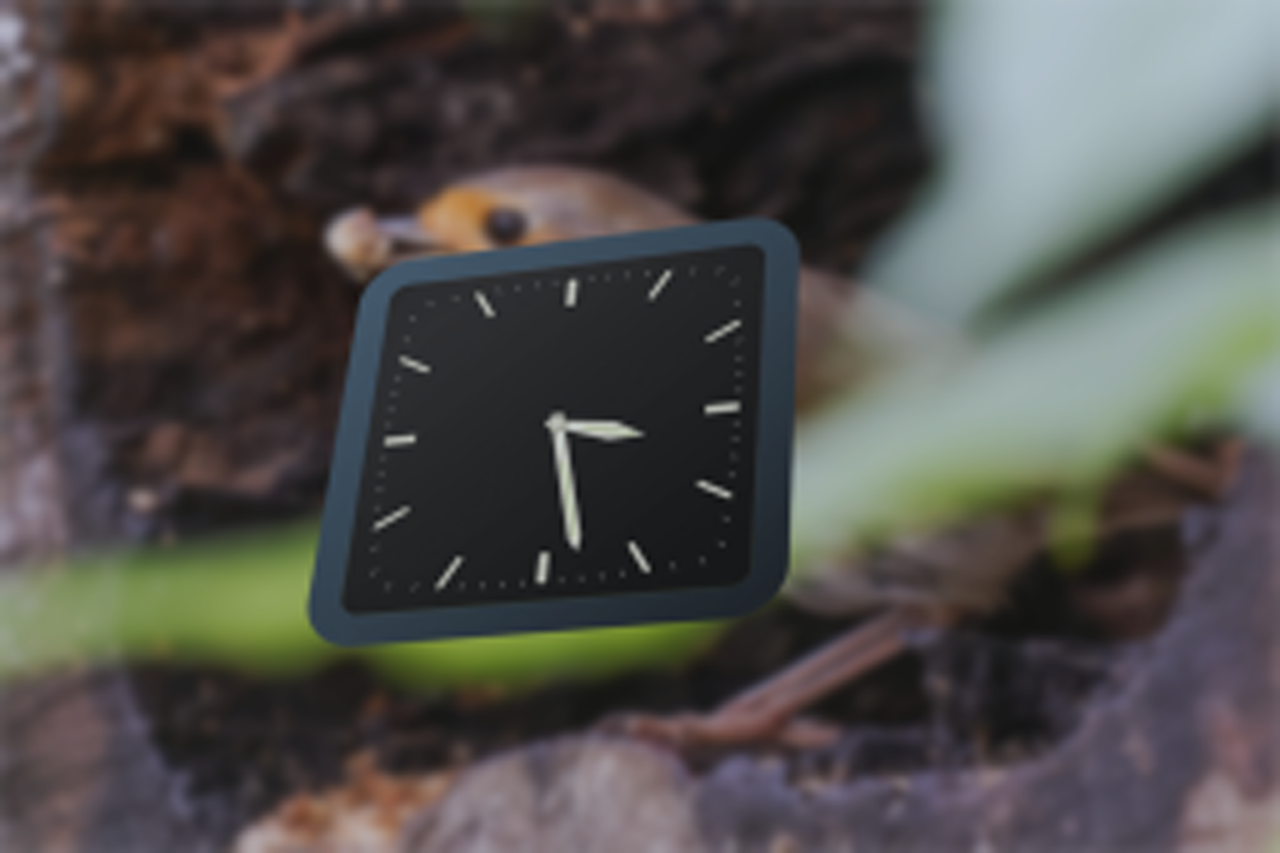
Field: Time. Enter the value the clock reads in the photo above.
3:28
